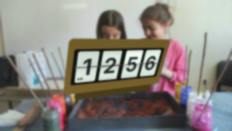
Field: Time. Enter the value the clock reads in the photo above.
12:56
